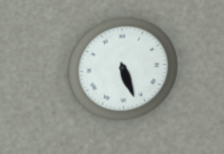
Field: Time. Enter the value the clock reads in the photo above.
5:27
